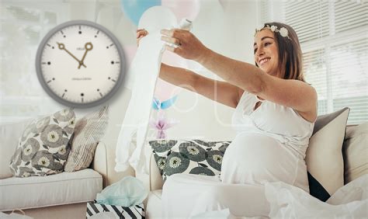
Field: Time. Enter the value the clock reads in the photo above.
12:52
